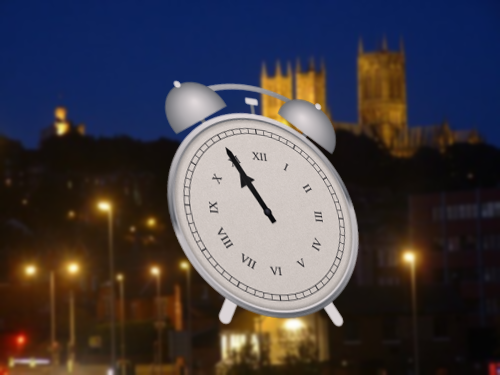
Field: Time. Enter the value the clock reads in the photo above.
10:55
